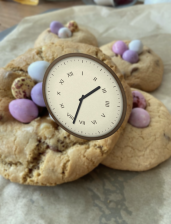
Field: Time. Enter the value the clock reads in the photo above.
2:38
